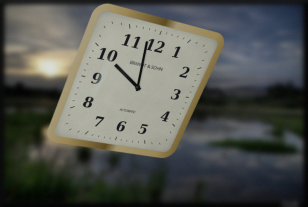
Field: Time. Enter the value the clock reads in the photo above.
9:58
